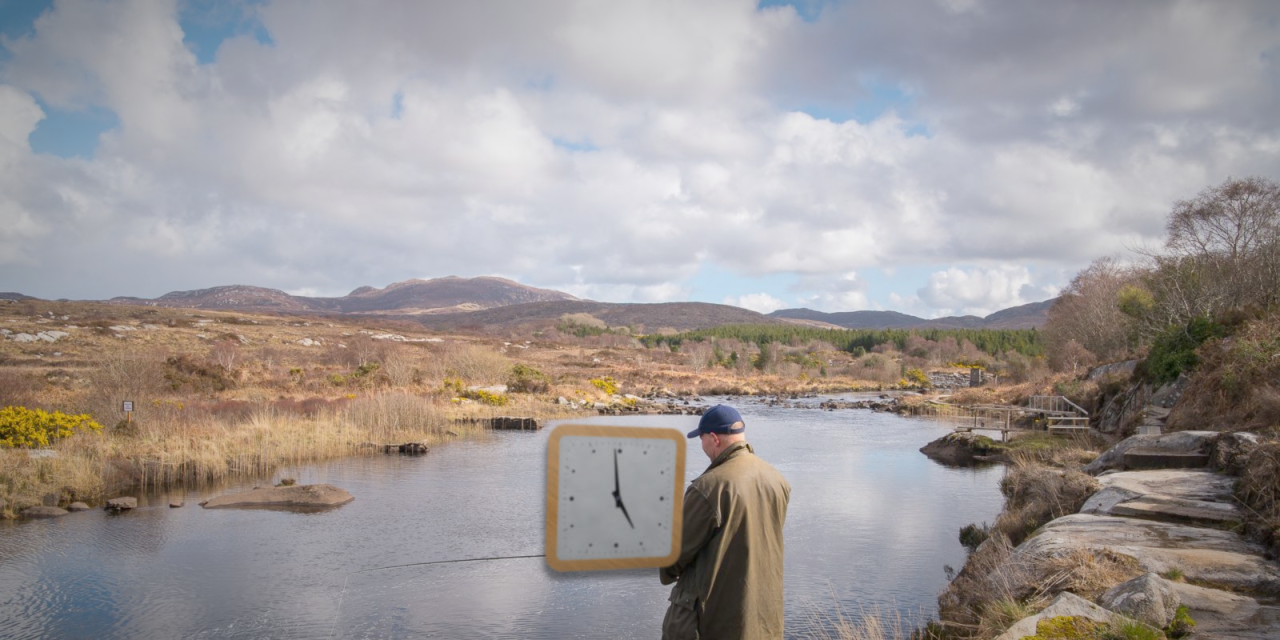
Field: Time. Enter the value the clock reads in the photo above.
4:59
